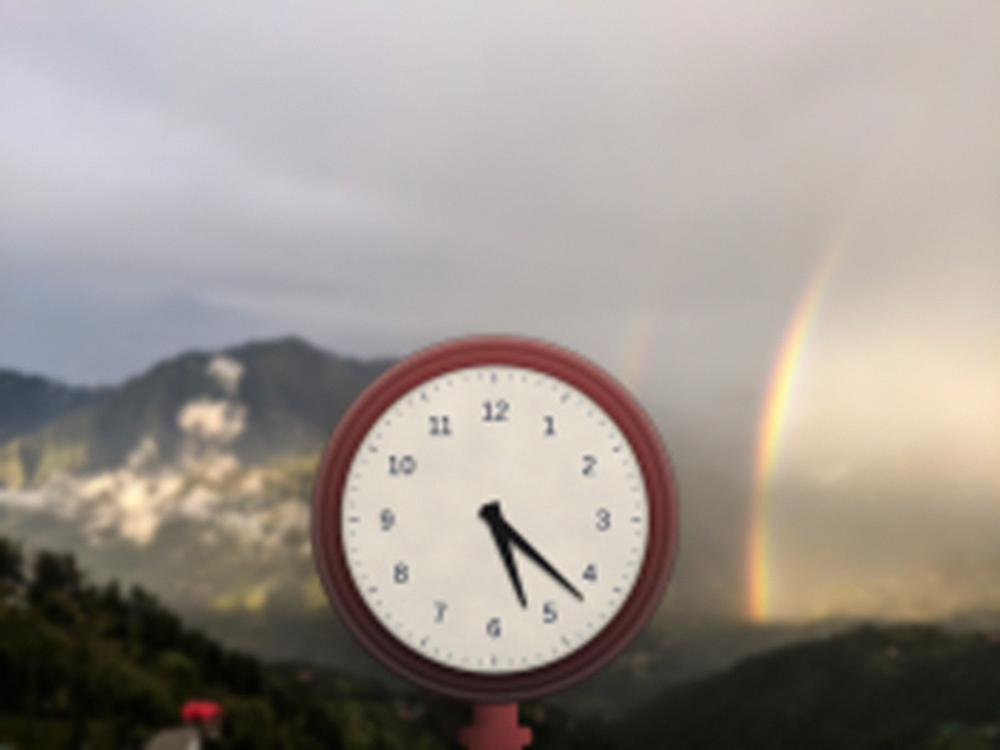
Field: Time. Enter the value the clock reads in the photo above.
5:22
